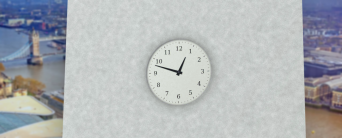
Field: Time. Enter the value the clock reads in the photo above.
12:48
